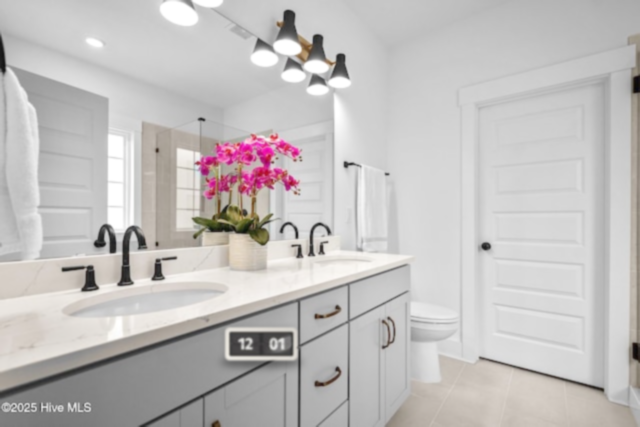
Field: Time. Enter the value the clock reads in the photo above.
12:01
